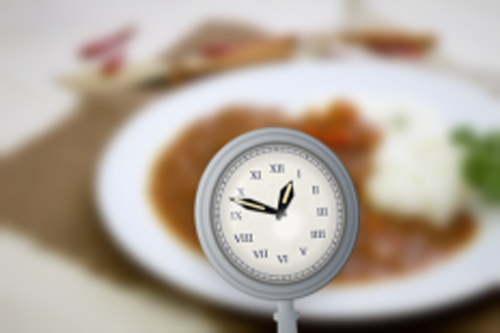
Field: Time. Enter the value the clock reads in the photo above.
12:48
